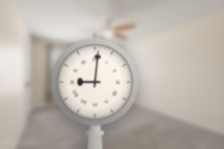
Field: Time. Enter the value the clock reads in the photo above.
9:01
